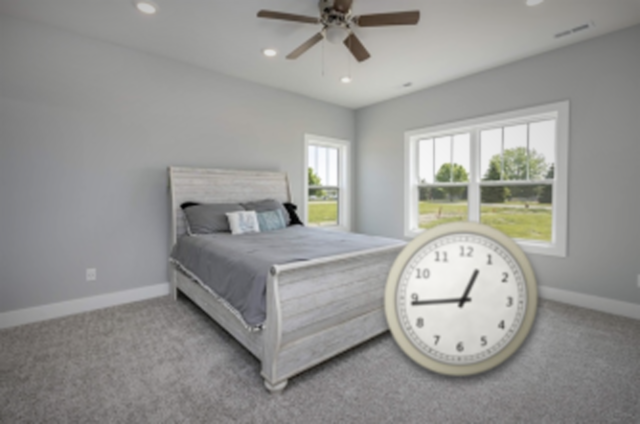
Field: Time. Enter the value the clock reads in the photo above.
12:44
